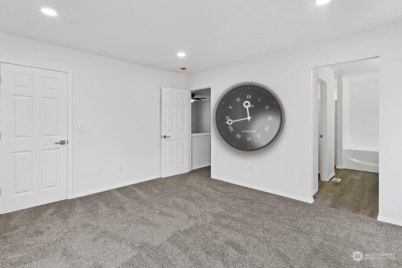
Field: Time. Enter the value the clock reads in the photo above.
11:43
